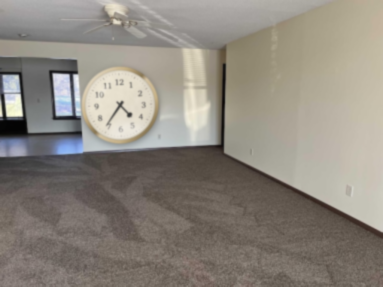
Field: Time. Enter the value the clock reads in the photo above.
4:36
